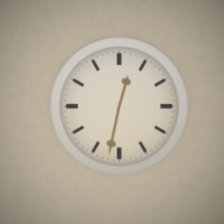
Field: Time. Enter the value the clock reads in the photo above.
12:32
